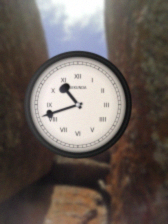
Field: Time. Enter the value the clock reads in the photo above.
10:42
